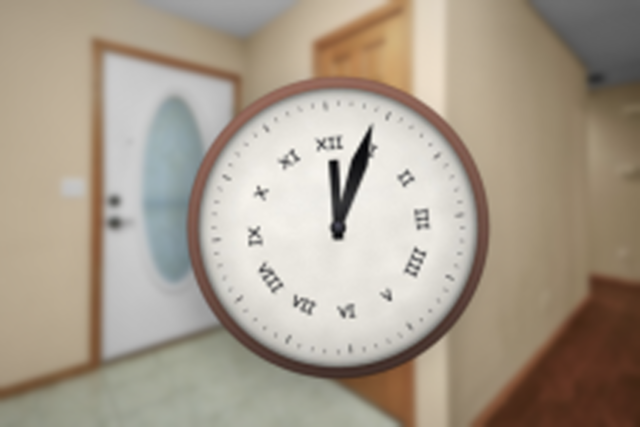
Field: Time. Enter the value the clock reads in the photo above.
12:04
